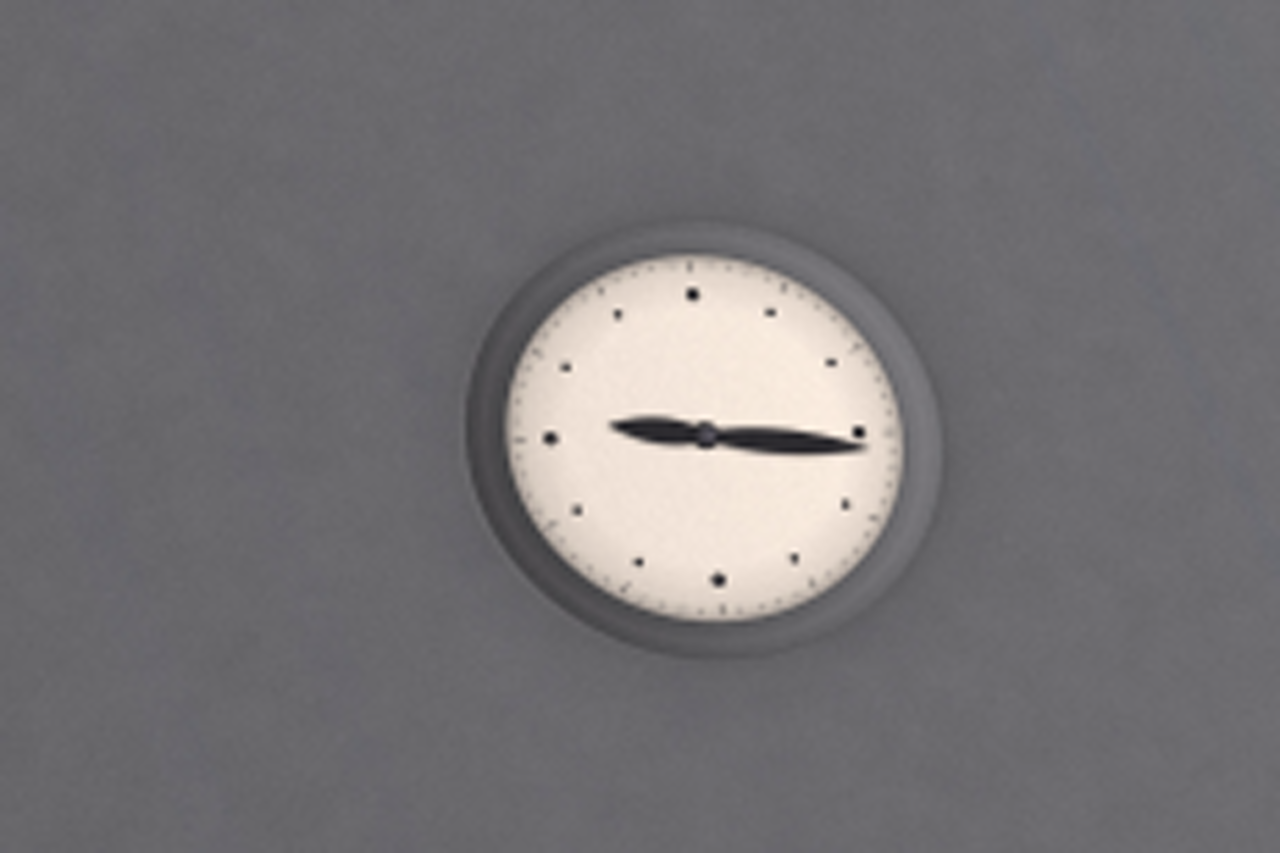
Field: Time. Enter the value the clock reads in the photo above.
9:16
